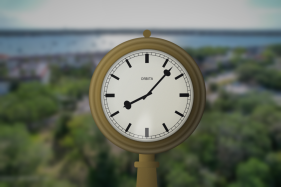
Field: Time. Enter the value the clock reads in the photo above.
8:07
